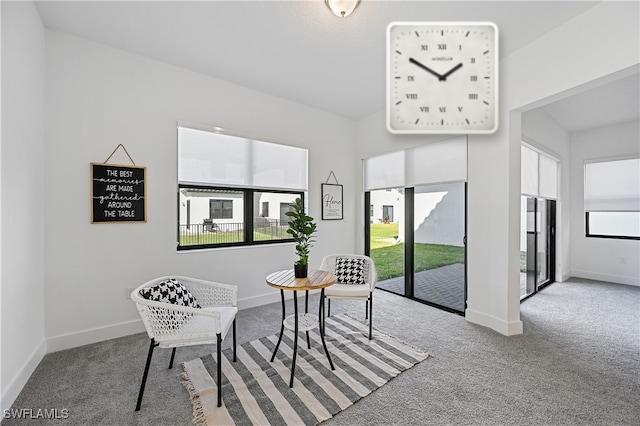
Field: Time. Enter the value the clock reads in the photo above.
1:50
